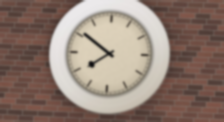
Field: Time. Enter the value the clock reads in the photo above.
7:51
